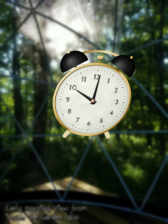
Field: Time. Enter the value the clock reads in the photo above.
10:01
